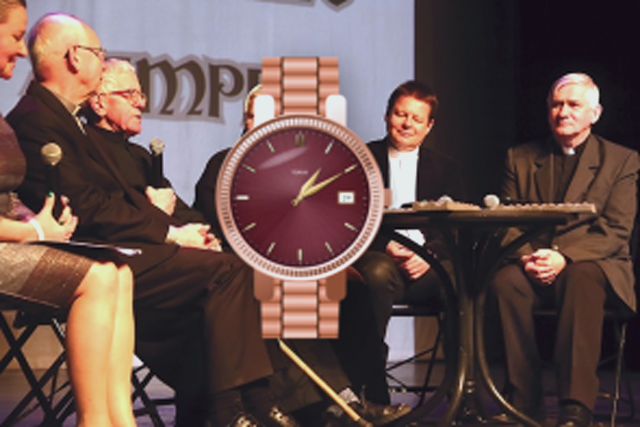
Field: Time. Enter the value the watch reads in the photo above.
1:10
